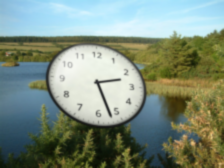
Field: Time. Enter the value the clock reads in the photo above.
2:27
